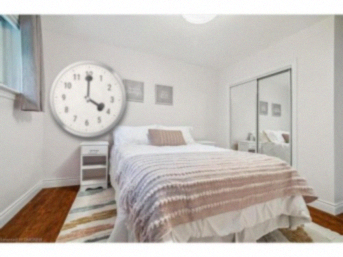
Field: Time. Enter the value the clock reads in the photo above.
4:00
